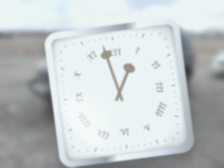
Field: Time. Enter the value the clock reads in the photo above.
12:58
